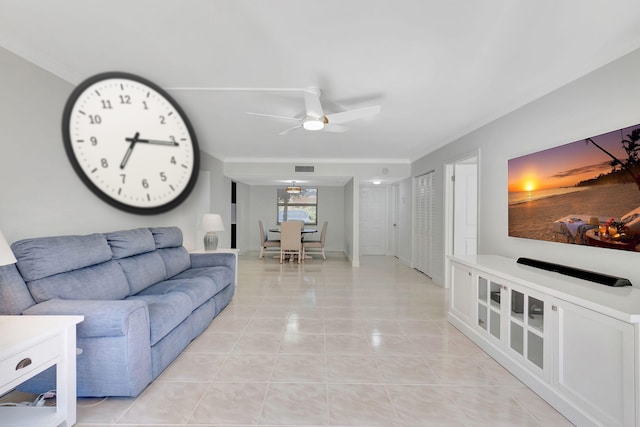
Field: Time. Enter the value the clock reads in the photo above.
7:16
